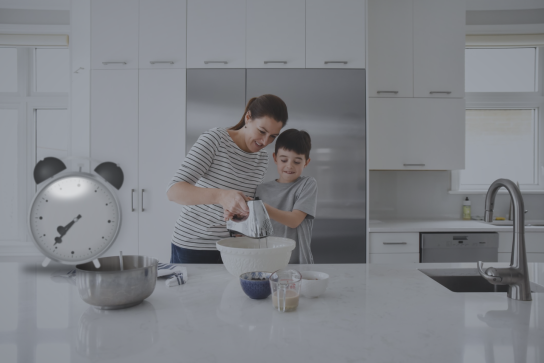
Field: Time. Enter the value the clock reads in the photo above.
7:36
